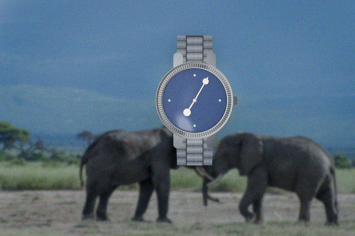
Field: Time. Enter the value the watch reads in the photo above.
7:05
